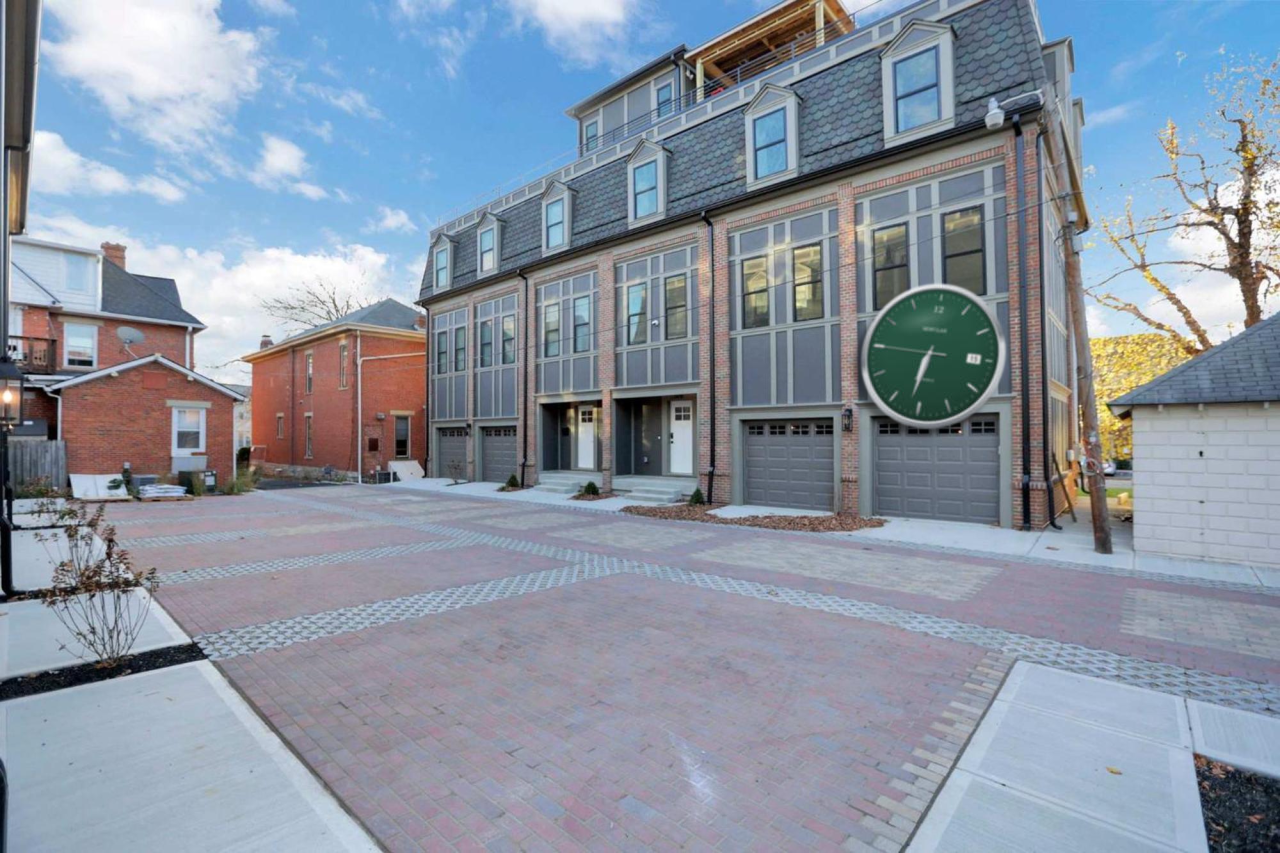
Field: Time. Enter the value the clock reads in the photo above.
6:31:45
